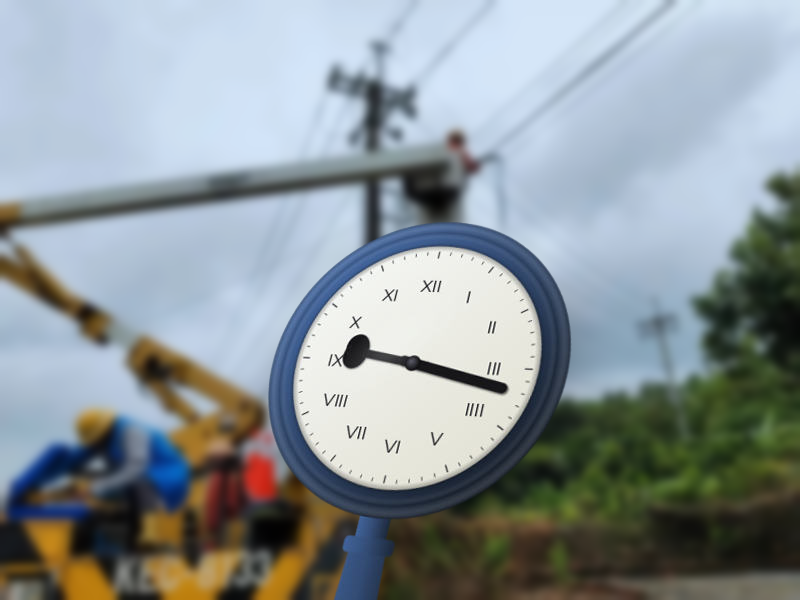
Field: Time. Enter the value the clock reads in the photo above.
9:17
